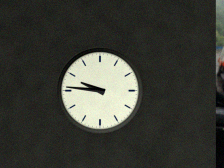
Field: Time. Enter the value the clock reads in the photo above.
9:46
